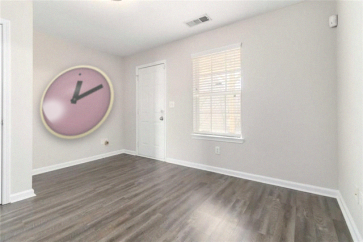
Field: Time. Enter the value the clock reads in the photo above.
12:10
